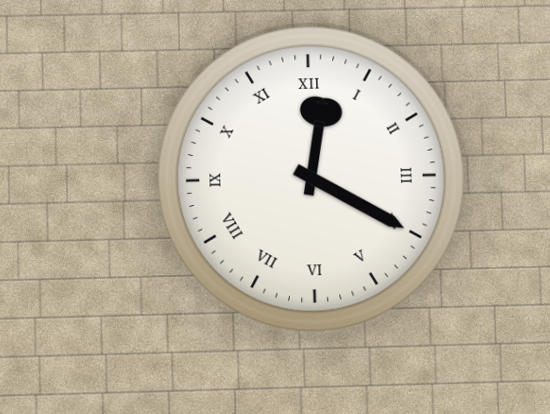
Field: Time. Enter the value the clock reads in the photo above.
12:20
